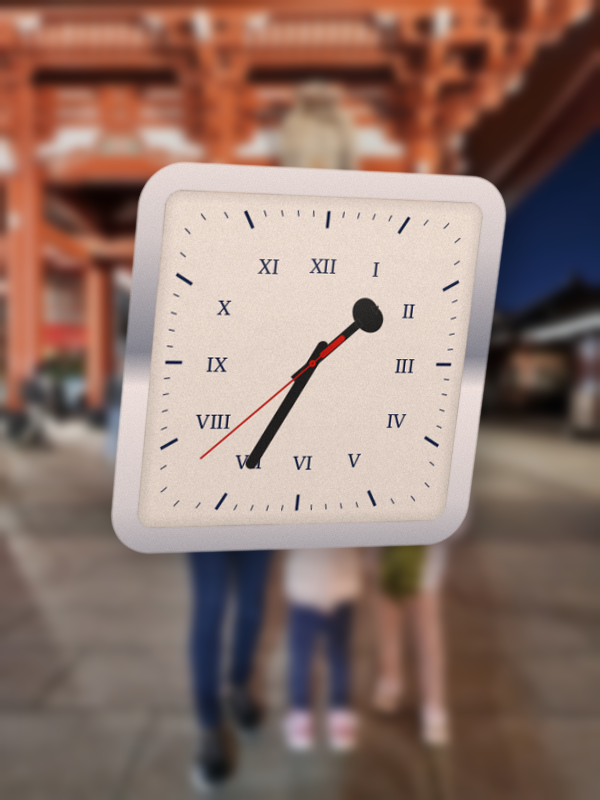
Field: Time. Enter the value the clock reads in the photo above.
1:34:38
